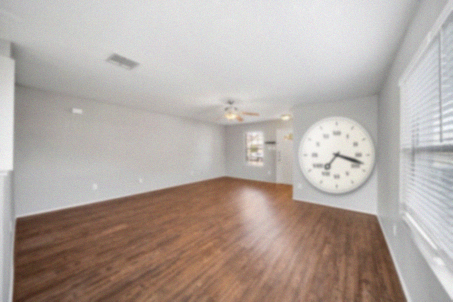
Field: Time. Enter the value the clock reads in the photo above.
7:18
